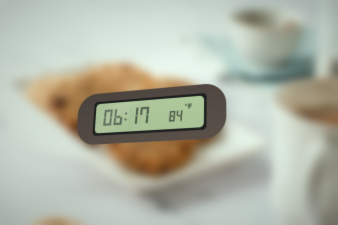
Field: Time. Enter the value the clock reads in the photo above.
6:17
